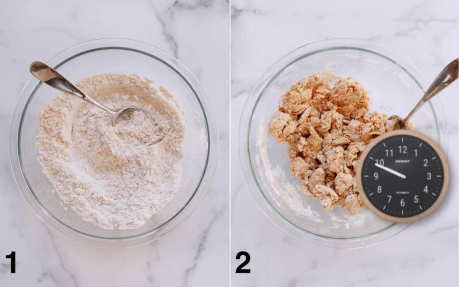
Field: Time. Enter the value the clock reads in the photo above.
9:49
